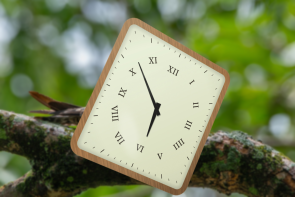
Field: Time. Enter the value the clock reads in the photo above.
5:52
